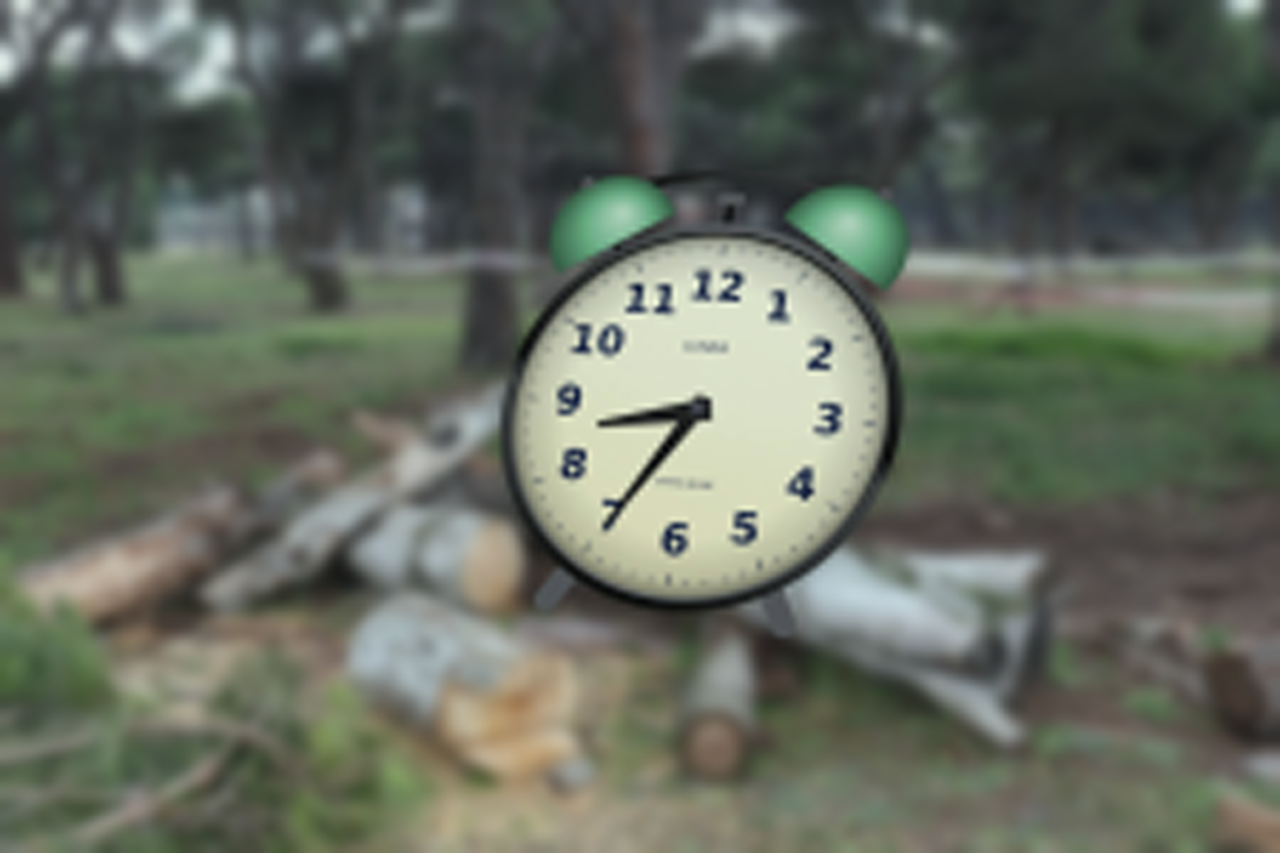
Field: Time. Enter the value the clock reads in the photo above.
8:35
